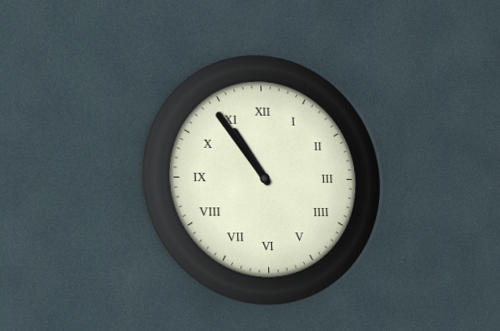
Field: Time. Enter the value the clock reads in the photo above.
10:54
